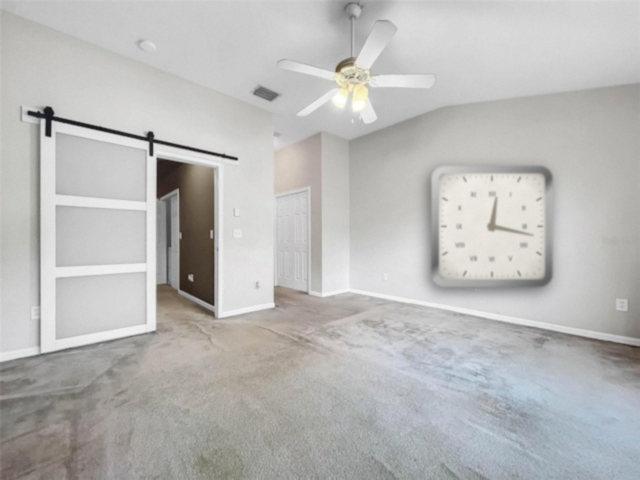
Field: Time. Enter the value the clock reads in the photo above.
12:17
